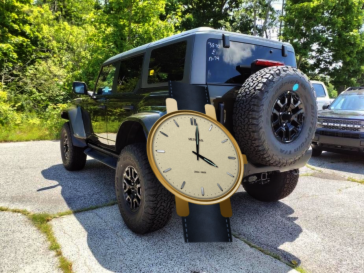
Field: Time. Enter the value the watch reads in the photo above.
4:01
